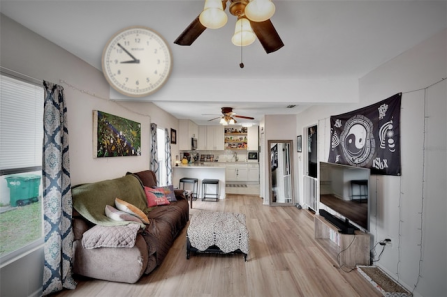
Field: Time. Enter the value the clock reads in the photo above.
8:52
